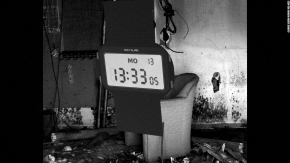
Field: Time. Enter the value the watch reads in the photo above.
13:33:05
